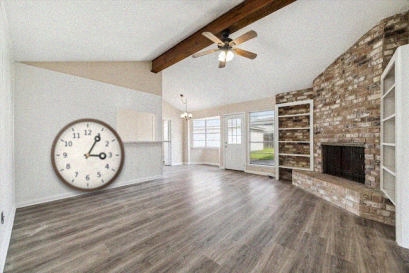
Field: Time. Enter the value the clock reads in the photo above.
3:05
